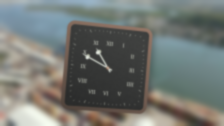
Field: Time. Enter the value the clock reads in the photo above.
10:49
